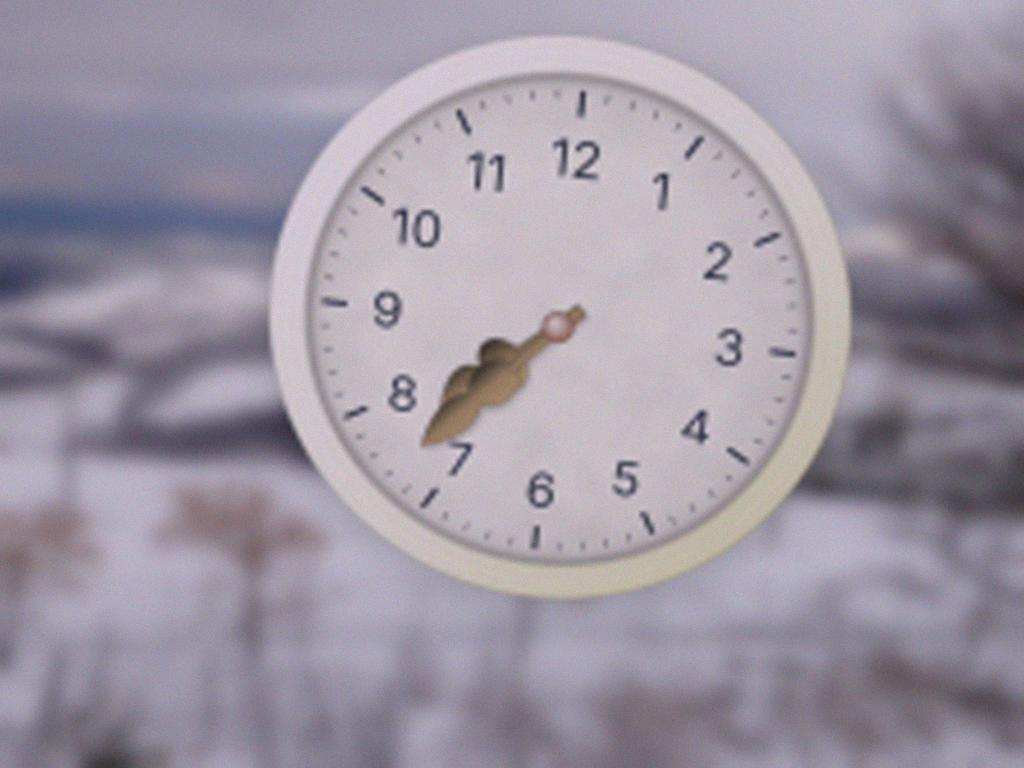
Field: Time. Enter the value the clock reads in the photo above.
7:37
